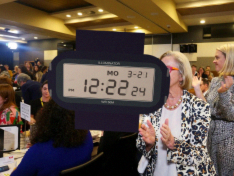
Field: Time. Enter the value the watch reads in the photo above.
12:22:24
